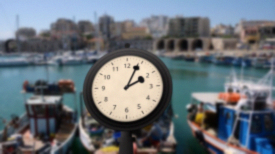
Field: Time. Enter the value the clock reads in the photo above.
2:04
